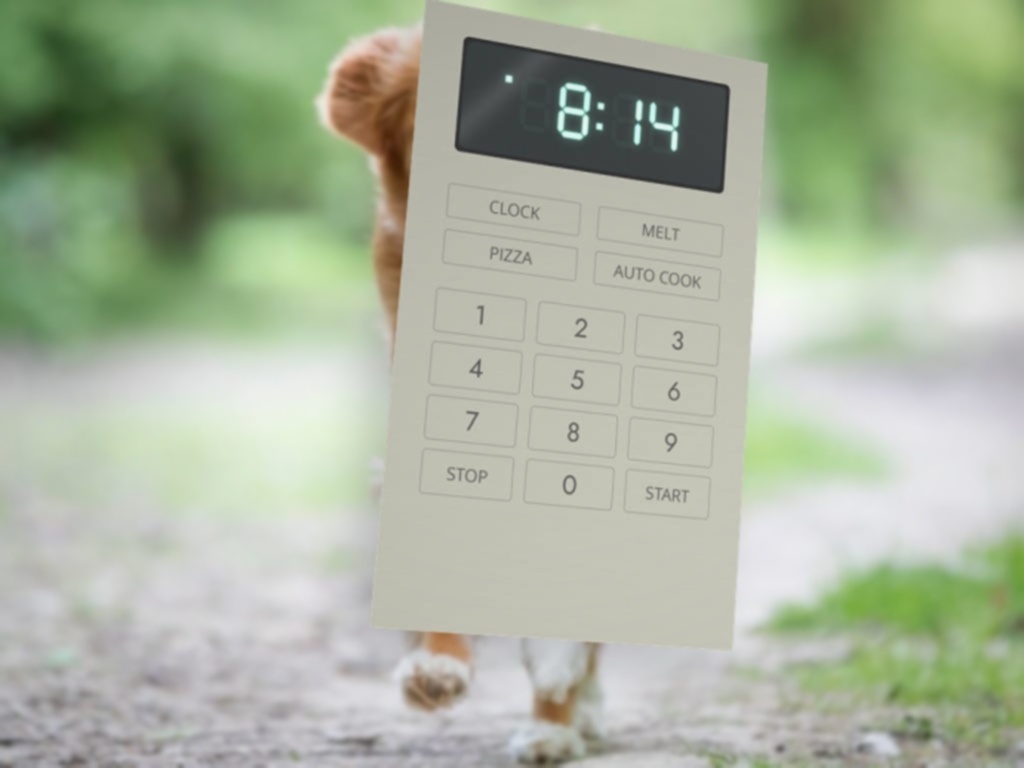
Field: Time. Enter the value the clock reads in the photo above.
8:14
